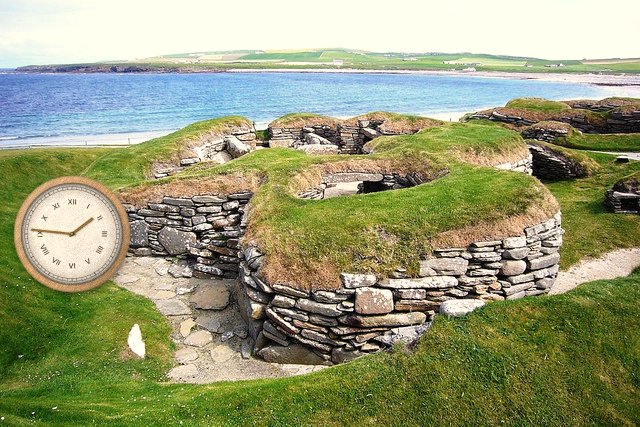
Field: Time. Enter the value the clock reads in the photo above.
1:46
